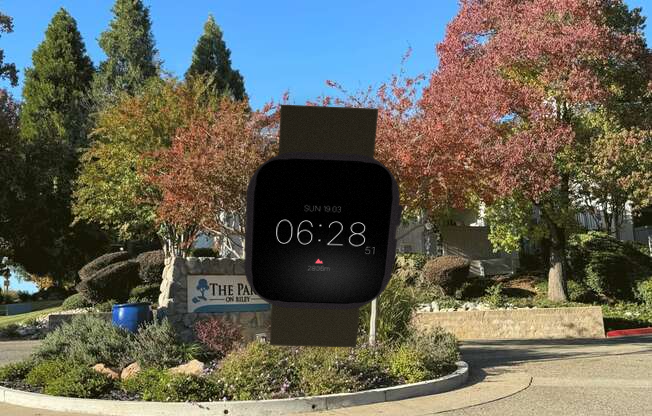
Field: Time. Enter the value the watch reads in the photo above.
6:28:51
